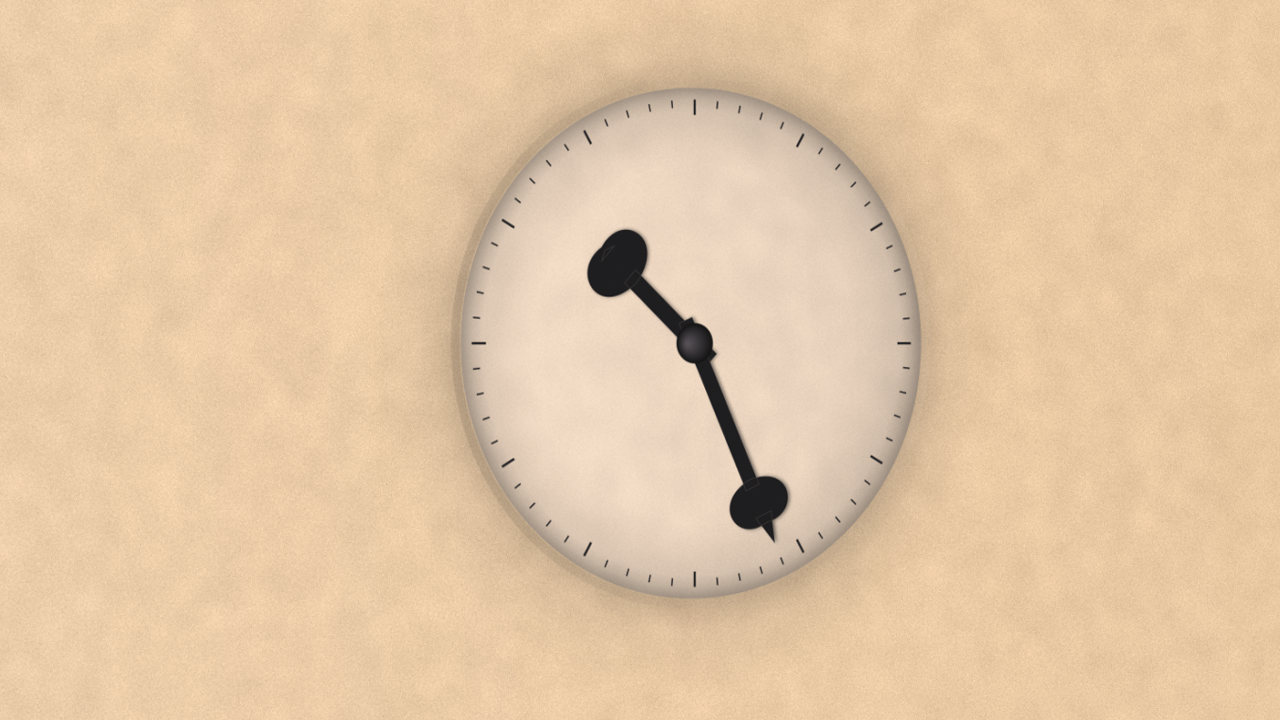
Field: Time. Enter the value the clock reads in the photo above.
10:26
